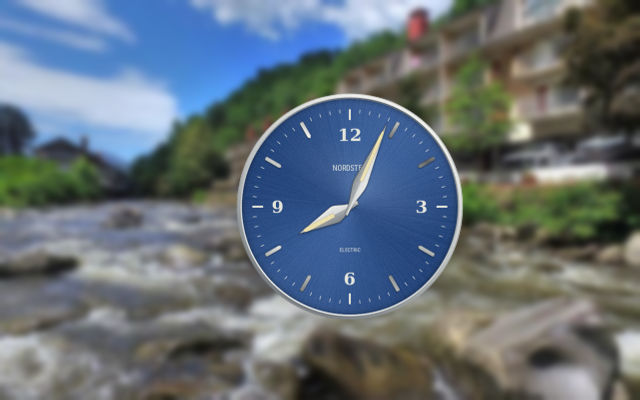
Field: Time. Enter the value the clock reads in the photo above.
8:04
